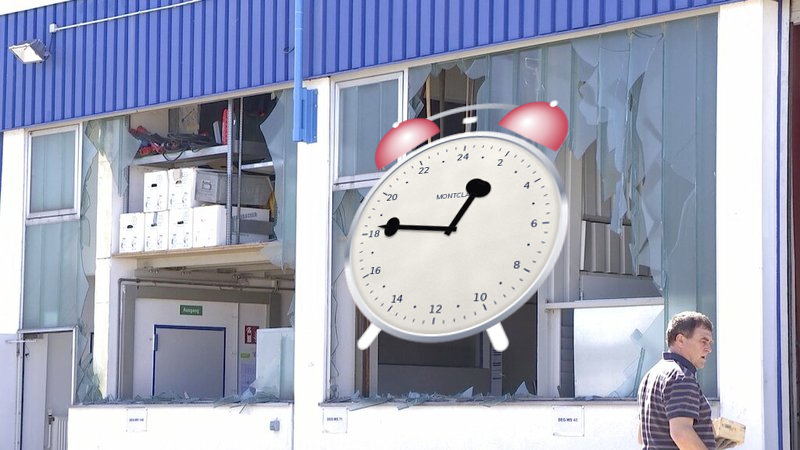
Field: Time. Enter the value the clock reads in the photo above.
1:46
